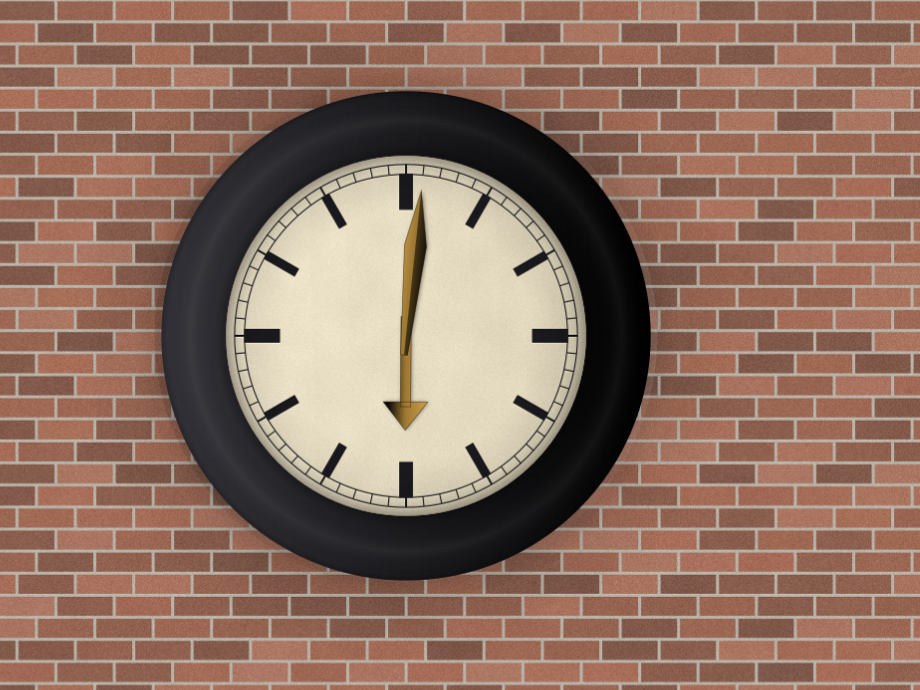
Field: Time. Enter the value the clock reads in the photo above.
6:01
